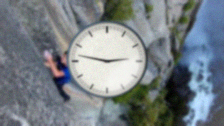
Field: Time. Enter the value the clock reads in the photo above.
2:47
